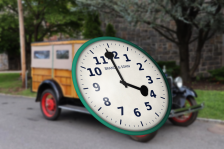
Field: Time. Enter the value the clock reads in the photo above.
3:59
